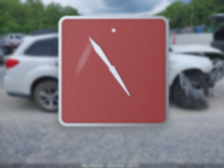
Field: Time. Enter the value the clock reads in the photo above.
4:54
